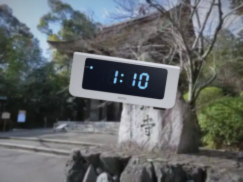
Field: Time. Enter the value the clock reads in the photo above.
1:10
